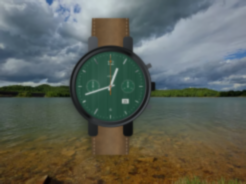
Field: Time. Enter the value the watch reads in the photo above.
12:42
